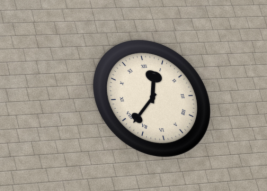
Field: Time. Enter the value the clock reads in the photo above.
12:38
